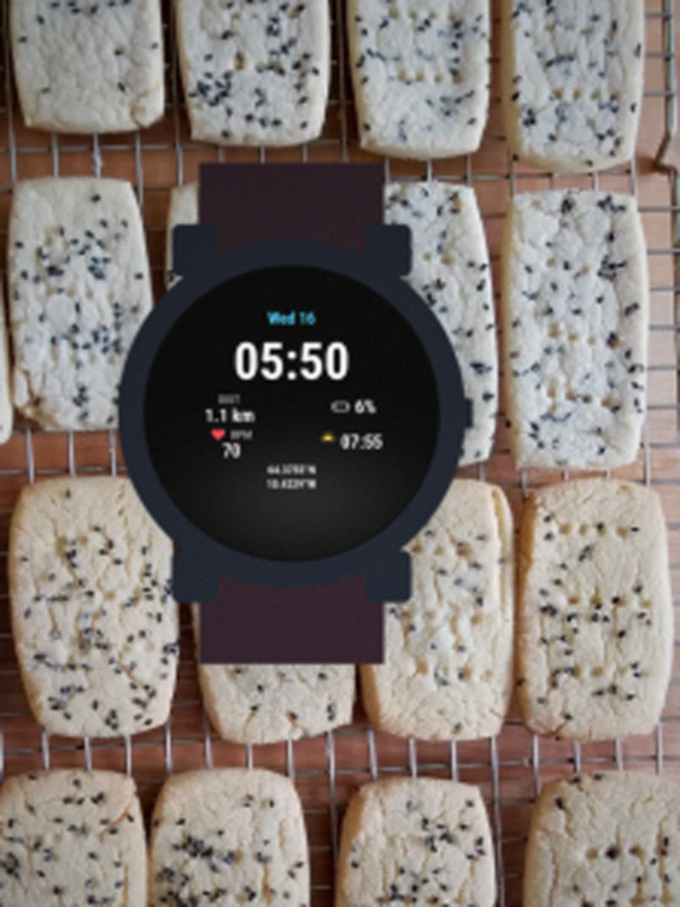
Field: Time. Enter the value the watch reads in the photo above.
5:50
